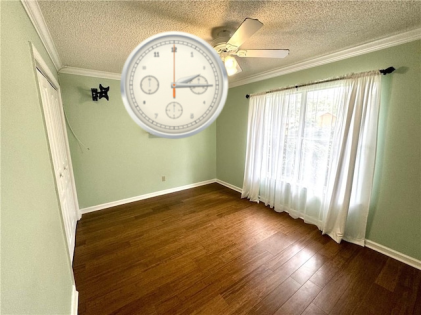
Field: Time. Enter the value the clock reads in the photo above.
2:15
